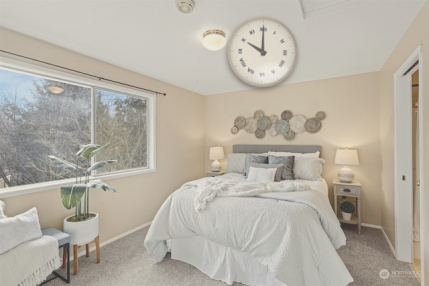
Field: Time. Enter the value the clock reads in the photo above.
10:00
